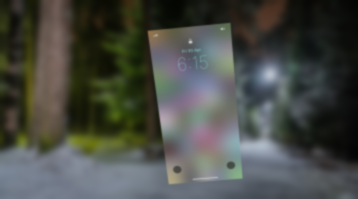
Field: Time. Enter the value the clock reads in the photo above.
6:15
